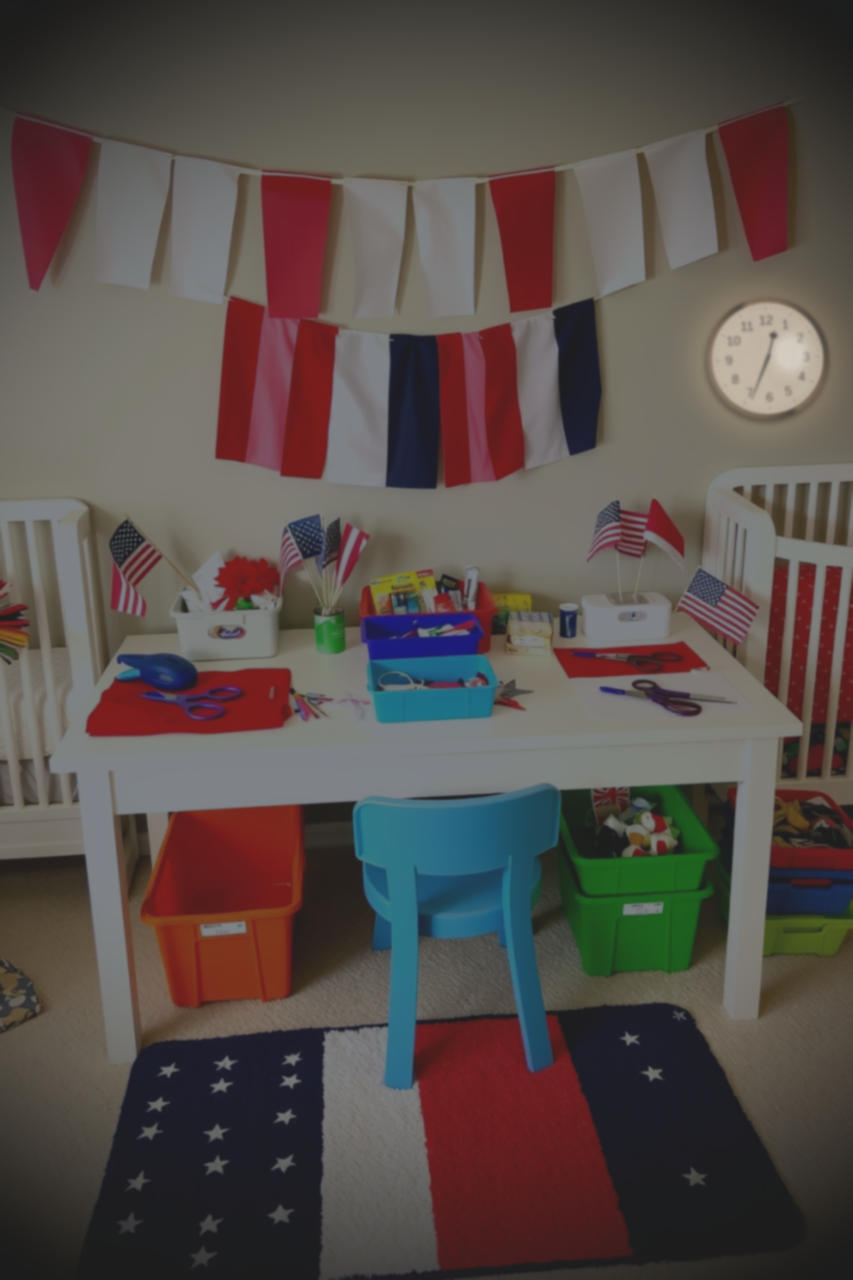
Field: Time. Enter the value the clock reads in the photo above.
12:34
